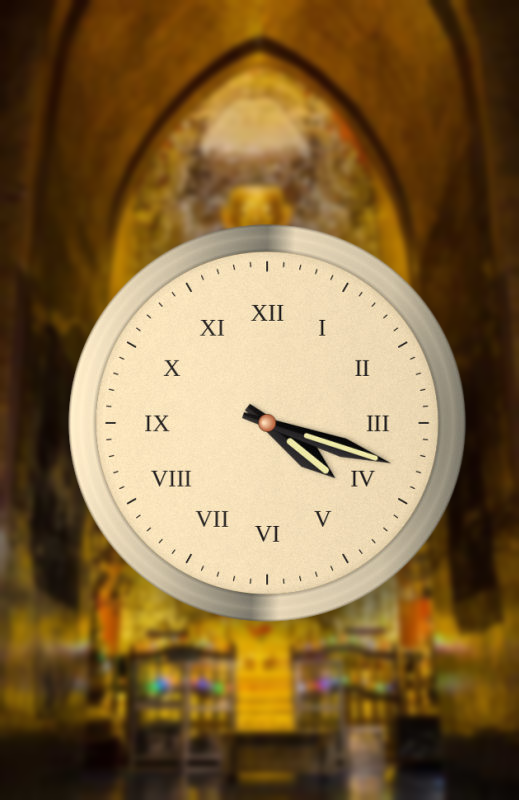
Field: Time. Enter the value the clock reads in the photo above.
4:18
